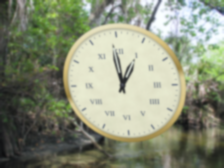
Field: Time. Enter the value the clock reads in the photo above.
12:59
